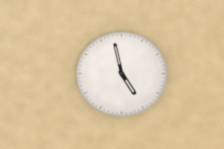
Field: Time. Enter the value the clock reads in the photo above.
4:58
